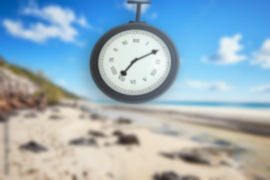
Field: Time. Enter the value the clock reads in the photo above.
7:10
